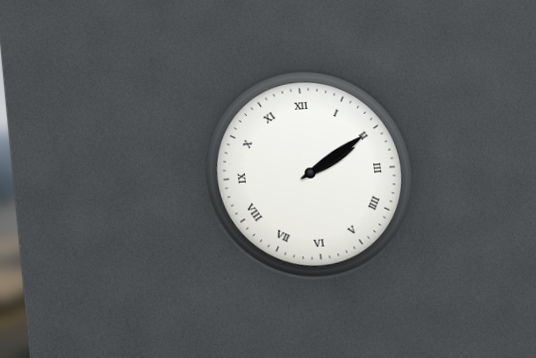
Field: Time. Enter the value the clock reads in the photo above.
2:10
